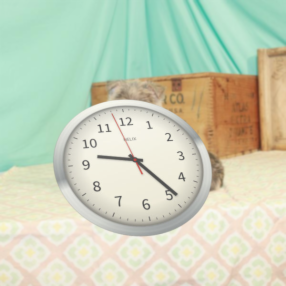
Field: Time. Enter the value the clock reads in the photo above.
9:23:58
